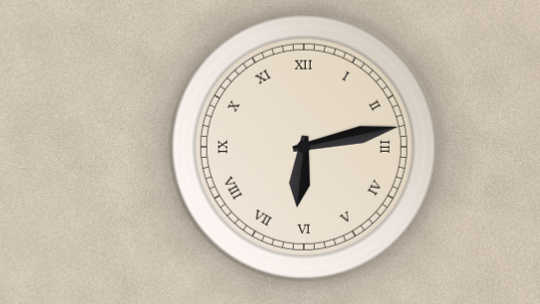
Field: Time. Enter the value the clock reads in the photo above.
6:13
